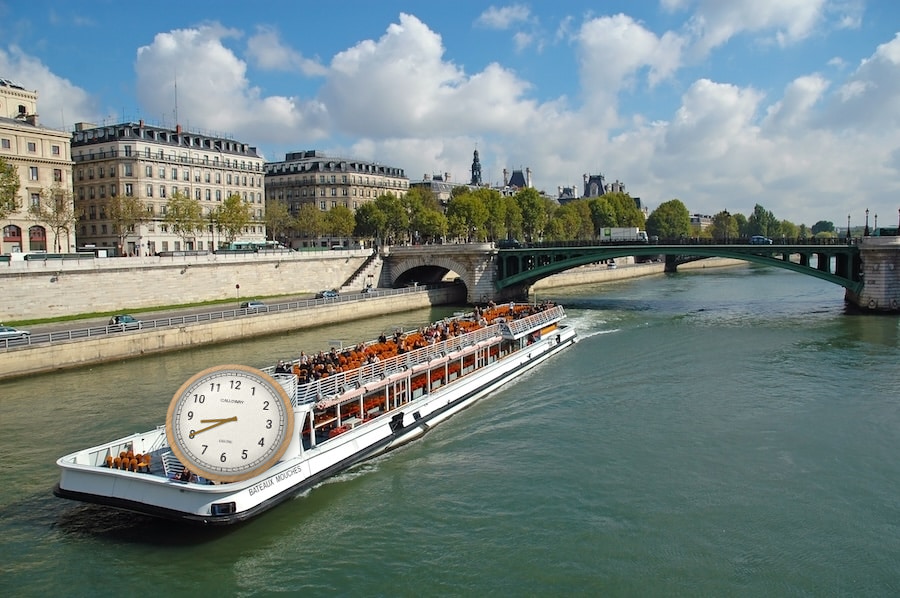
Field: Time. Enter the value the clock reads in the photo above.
8:40
